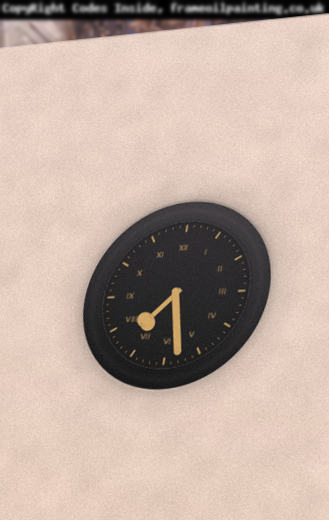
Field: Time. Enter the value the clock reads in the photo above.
7:28
